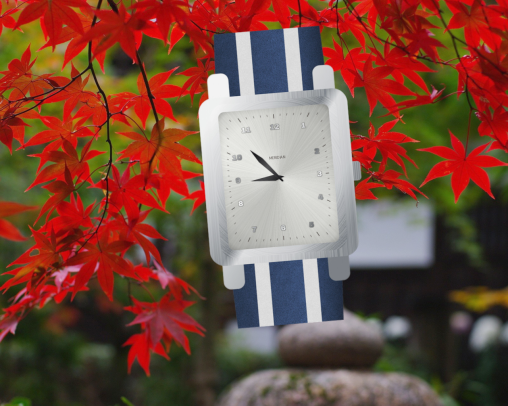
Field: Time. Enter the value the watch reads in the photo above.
8:53
